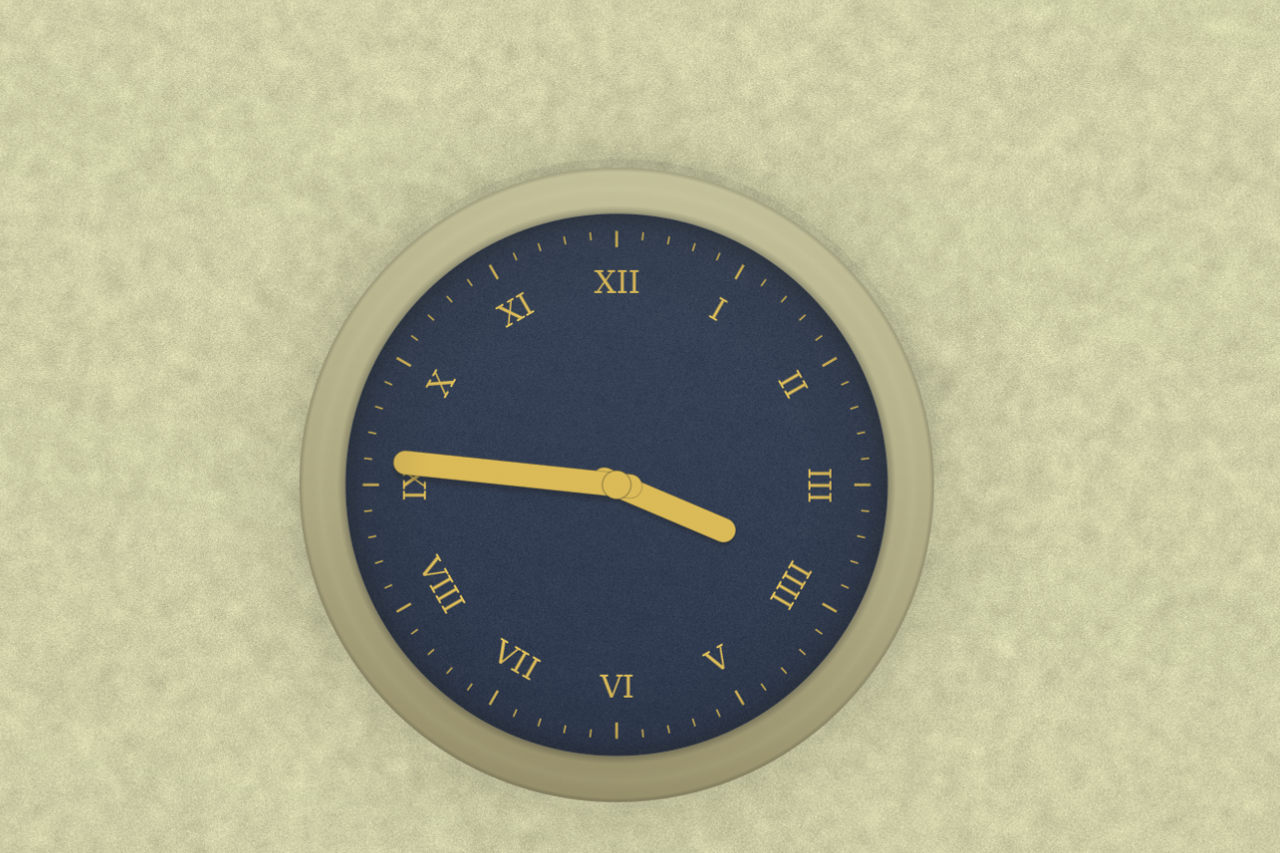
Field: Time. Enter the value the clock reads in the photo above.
3:46
